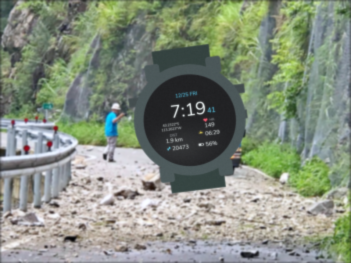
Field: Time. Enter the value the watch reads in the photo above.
7:19
